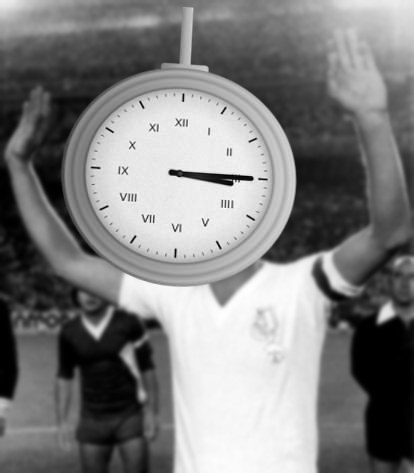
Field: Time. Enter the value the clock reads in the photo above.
3:15
